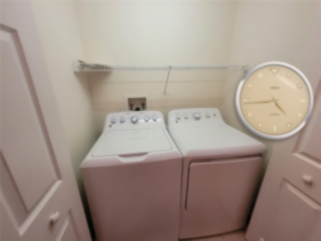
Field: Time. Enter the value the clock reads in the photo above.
4:44
